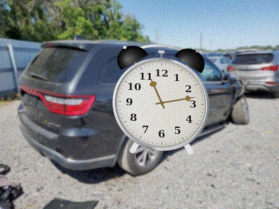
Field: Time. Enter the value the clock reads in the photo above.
11:13
